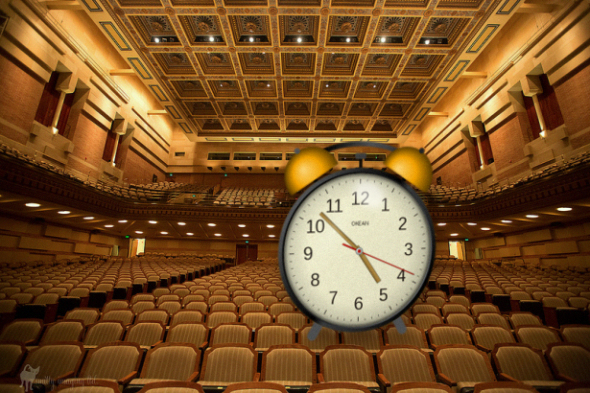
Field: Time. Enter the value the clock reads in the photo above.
4:52:19
